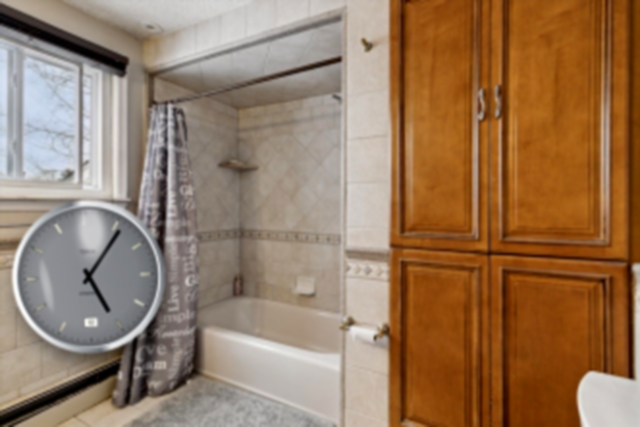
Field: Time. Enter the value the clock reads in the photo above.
5:06
